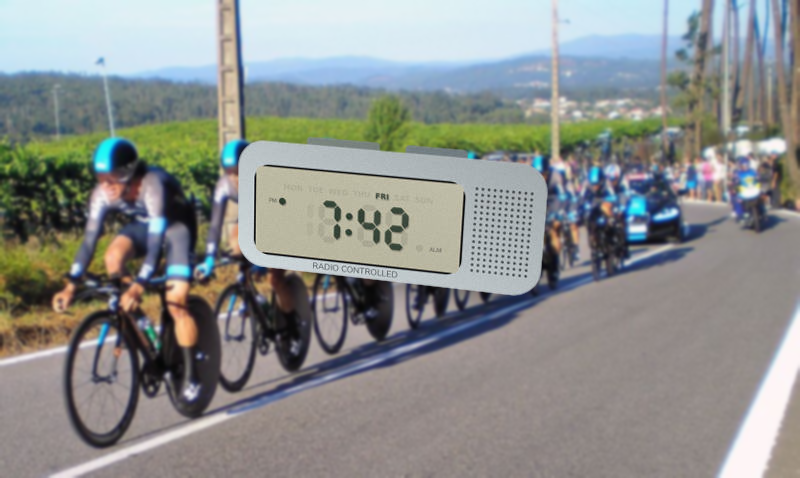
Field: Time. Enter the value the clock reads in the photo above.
7:42
